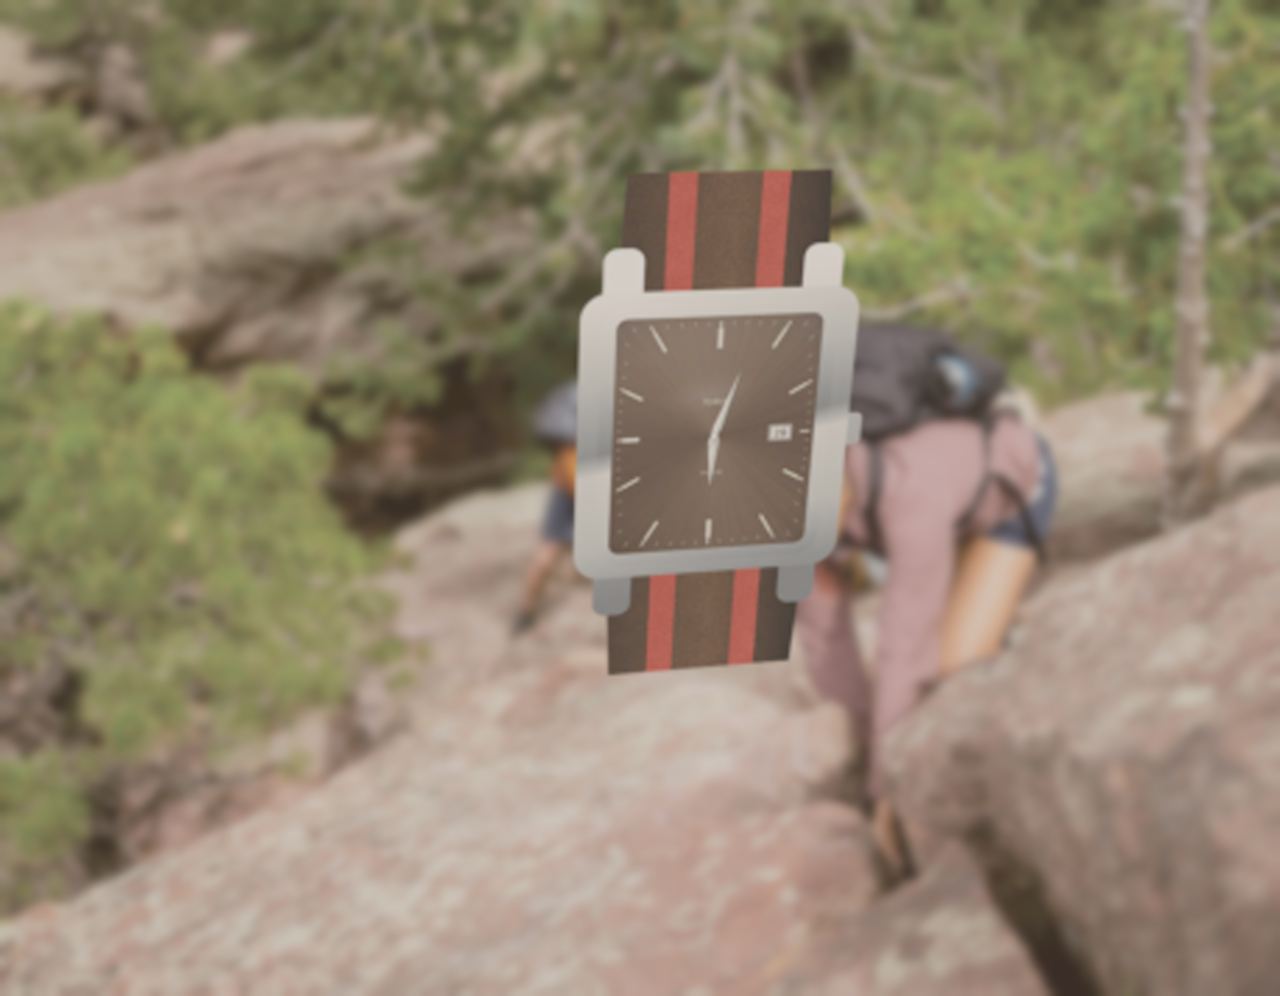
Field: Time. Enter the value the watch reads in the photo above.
6:03
